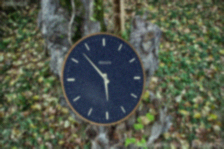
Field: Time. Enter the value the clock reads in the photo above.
5:53
